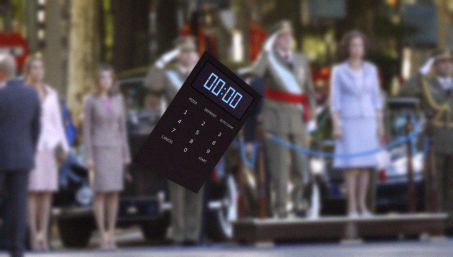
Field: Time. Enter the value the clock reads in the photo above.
0:00
